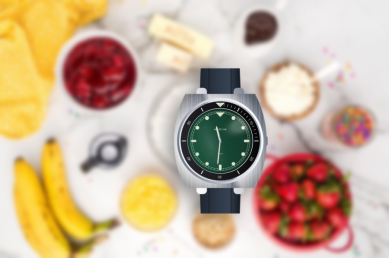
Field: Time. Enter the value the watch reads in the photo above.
11:31
